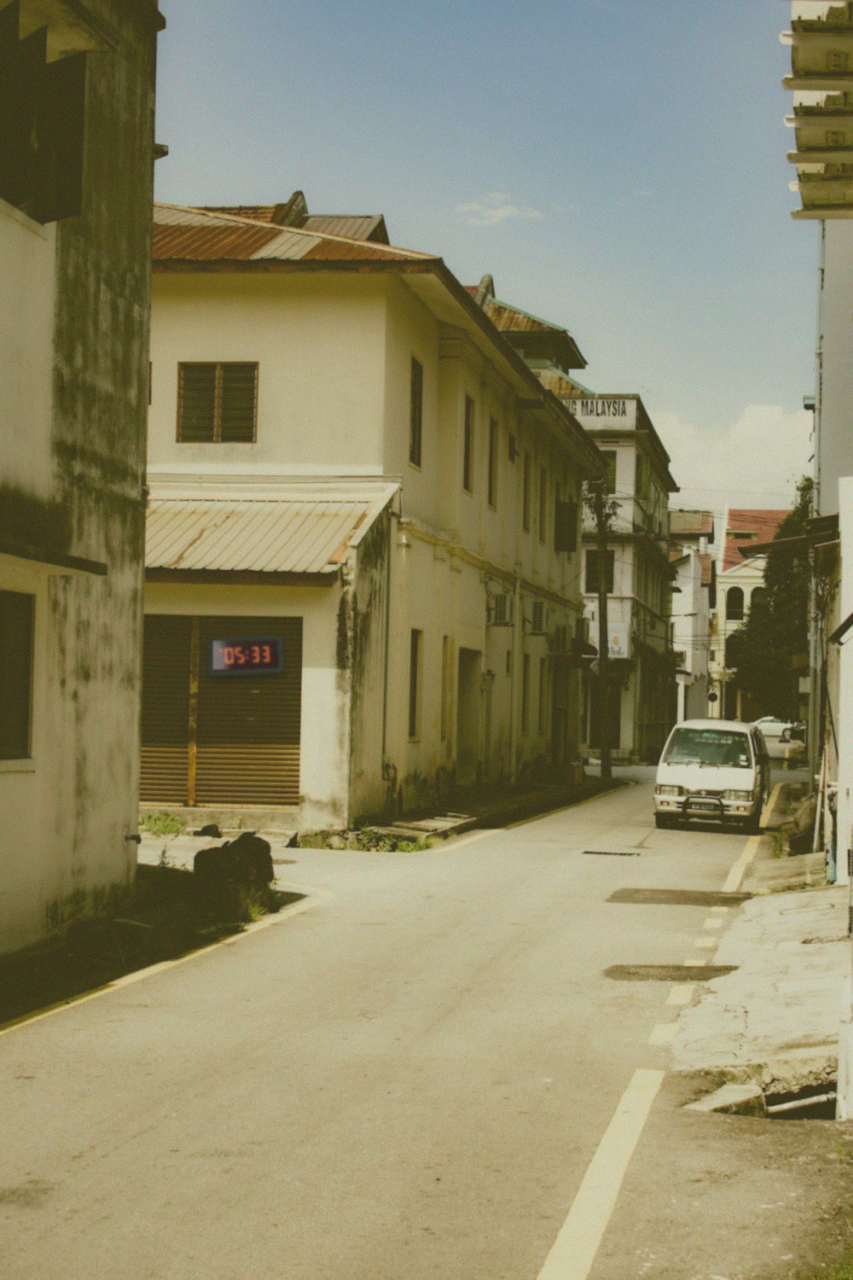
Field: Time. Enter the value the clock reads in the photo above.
5:33
